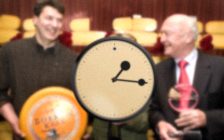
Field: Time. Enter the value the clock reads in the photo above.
1:16
